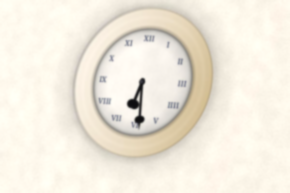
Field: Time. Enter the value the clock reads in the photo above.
6:29
